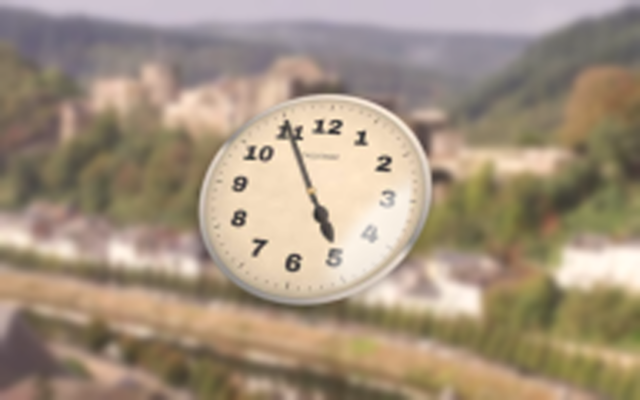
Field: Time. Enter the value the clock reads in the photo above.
4:55
